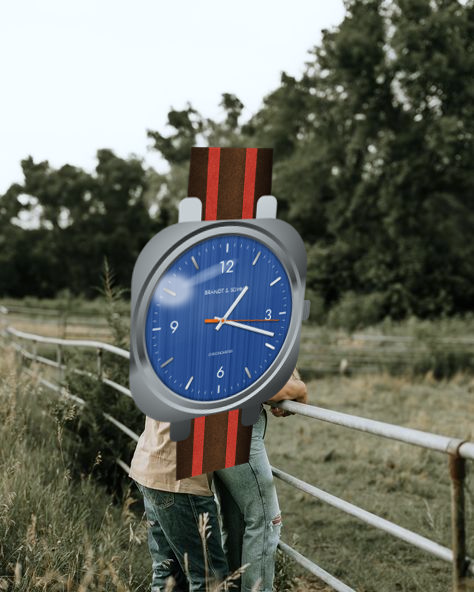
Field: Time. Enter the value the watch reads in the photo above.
1:18:16
